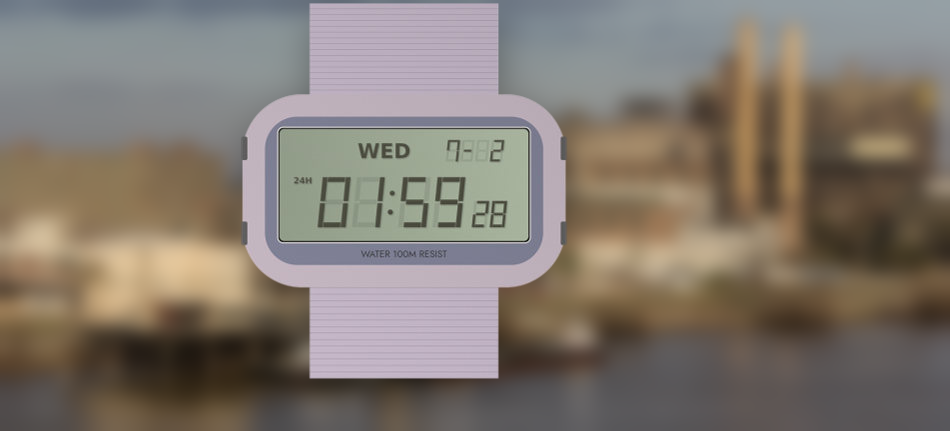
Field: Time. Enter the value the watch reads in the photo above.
1:59:28
